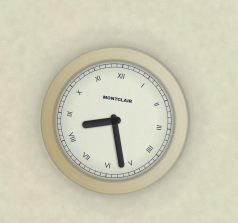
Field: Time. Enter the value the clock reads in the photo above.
8:27
